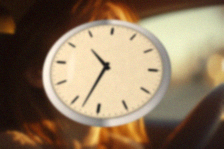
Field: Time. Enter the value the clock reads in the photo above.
10:33
